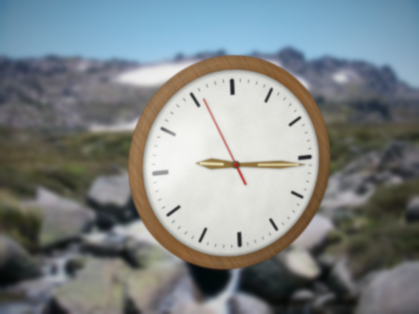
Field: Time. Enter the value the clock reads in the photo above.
9:15:56
